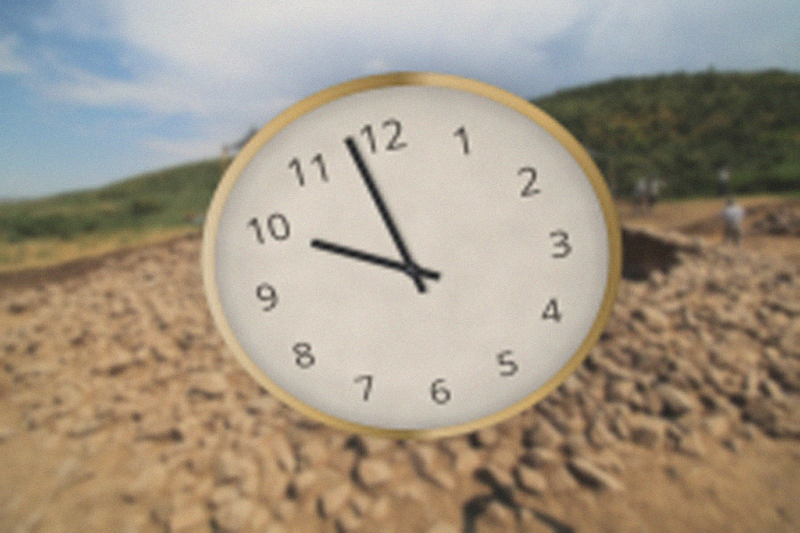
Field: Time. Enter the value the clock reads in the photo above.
9:58
